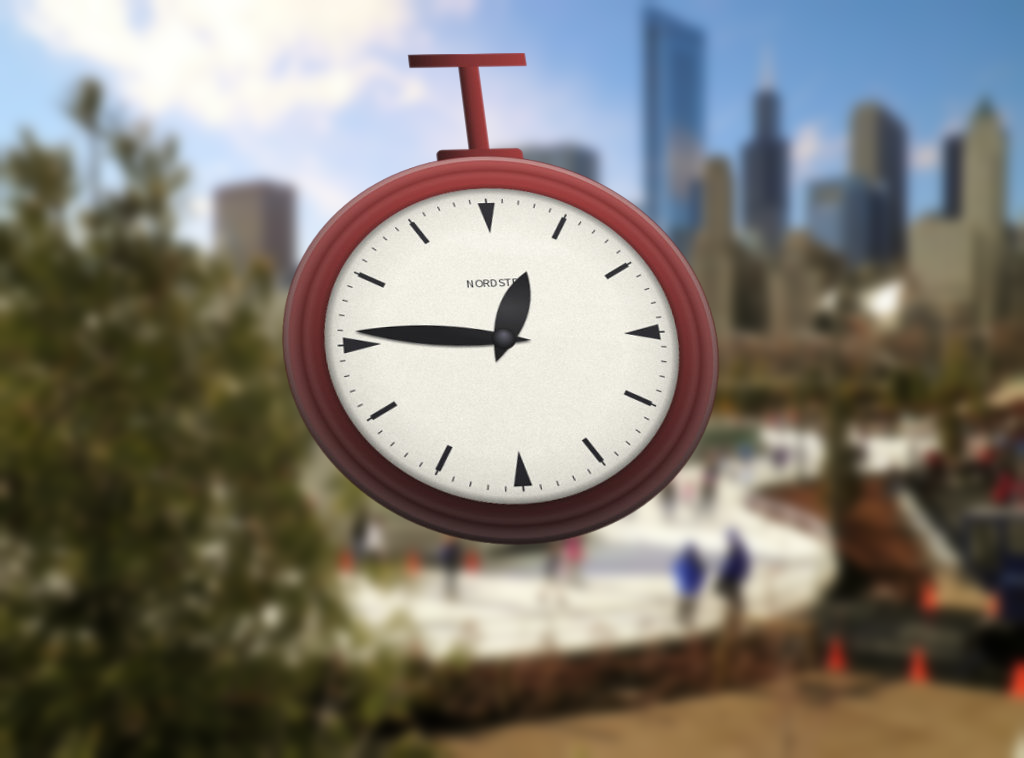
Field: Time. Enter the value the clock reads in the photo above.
12:46
